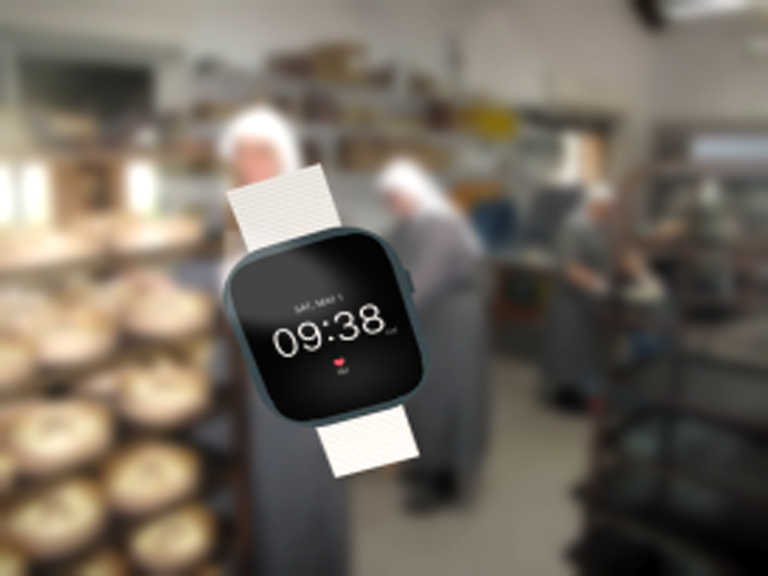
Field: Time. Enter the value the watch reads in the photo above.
9:38
